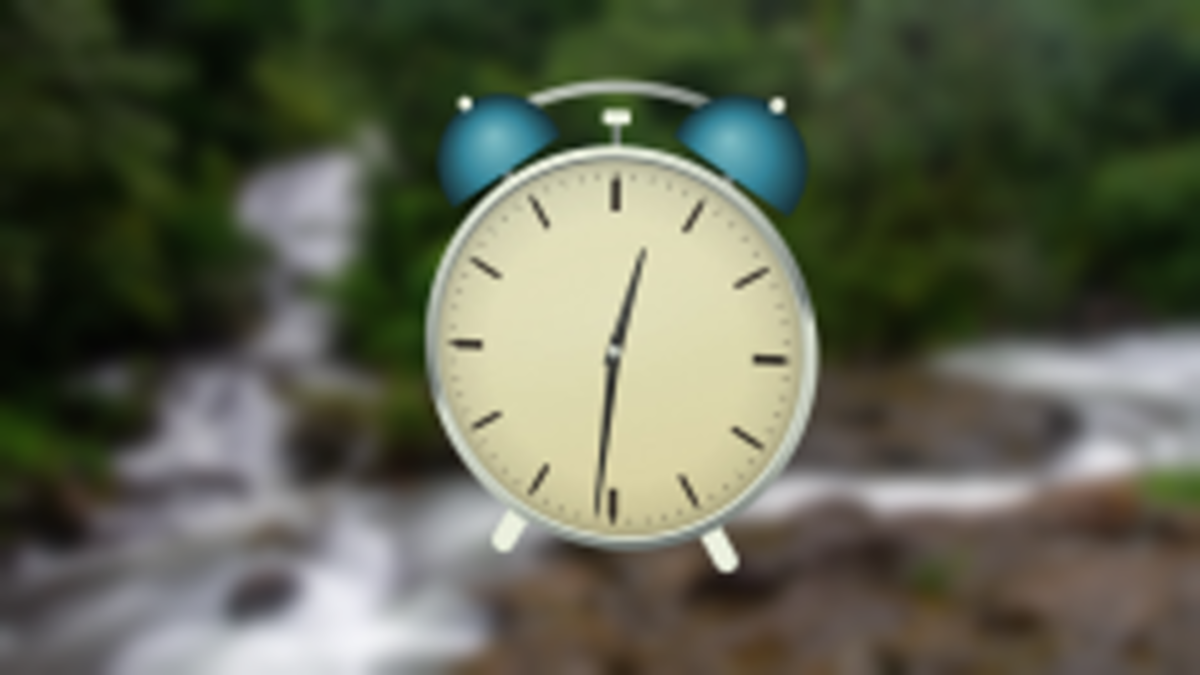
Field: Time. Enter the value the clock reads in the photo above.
12:31
